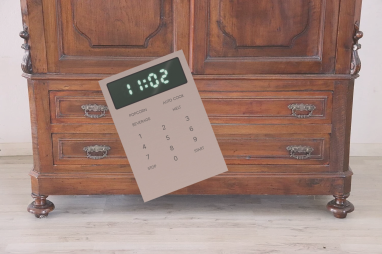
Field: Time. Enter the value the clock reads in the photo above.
11:02
